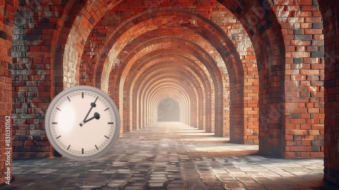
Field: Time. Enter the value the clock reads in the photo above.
2:05
